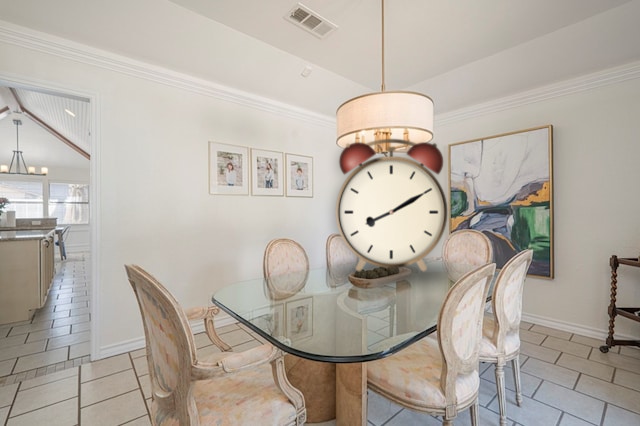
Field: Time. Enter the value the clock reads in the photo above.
8:10
